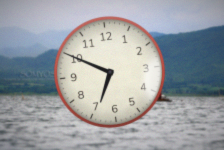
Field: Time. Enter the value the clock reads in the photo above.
6:50
